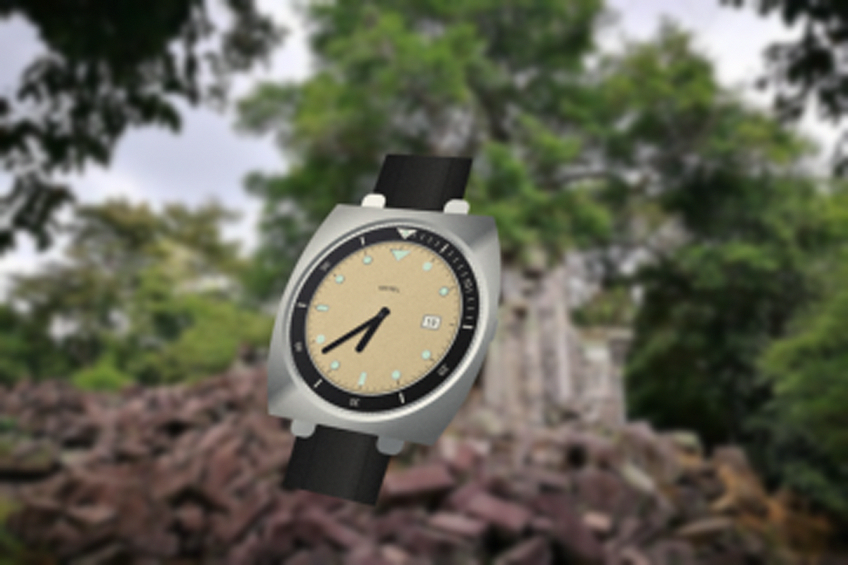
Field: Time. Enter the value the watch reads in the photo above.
6:38
